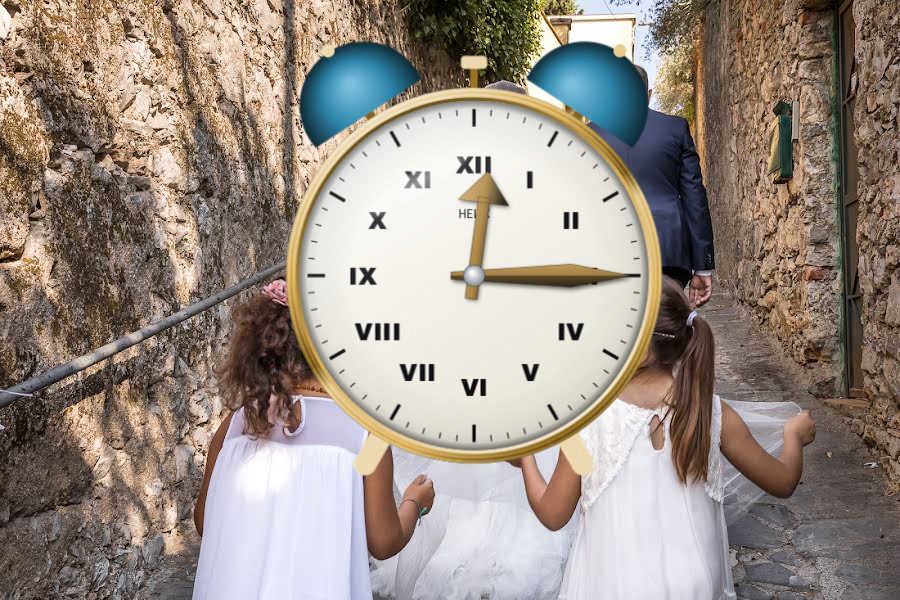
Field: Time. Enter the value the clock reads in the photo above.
12:15
